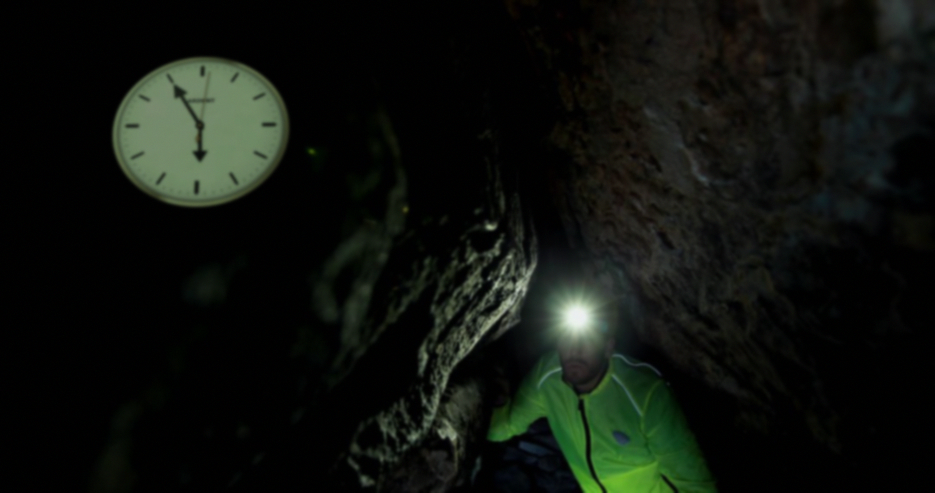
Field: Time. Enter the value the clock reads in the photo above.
5:55:01
